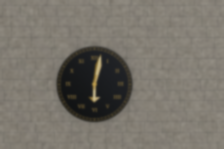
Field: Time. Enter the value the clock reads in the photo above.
6:02
